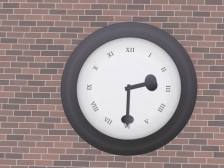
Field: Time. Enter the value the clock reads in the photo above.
2:30
